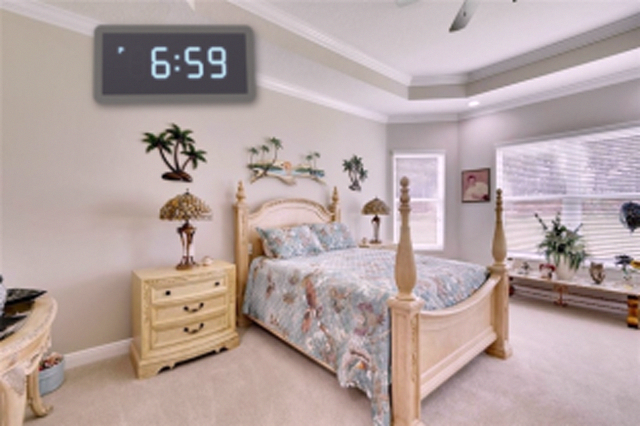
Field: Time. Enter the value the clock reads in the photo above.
6:59
